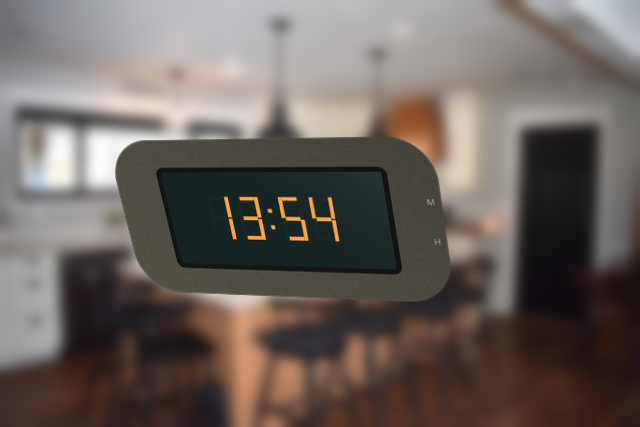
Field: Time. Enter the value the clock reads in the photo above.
13:54
